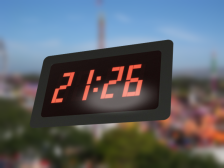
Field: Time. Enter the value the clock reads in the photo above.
21:26
